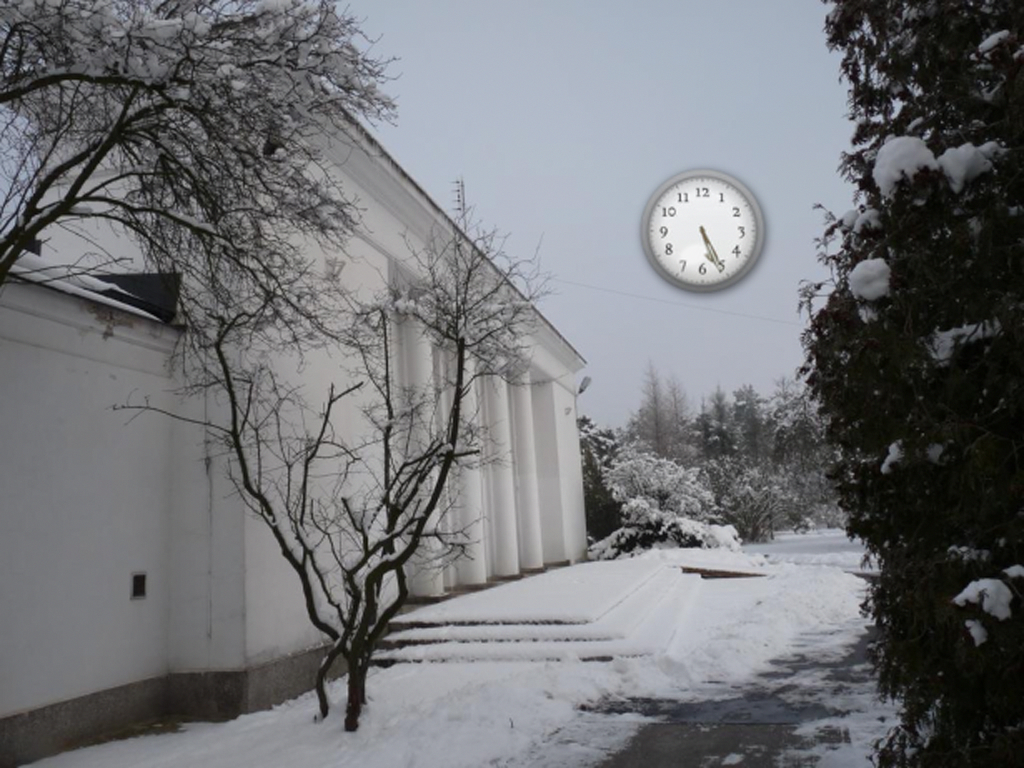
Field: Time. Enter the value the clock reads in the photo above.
5:26
